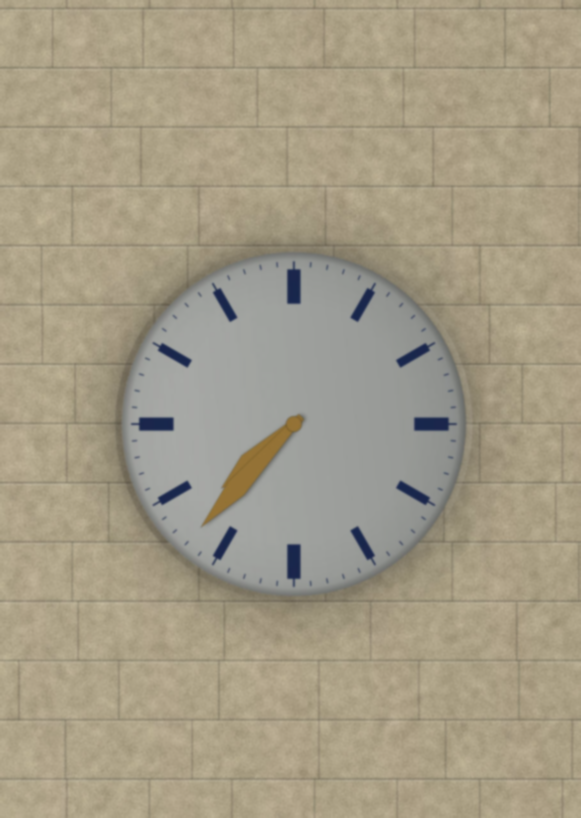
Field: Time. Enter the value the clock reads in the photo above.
7:37
